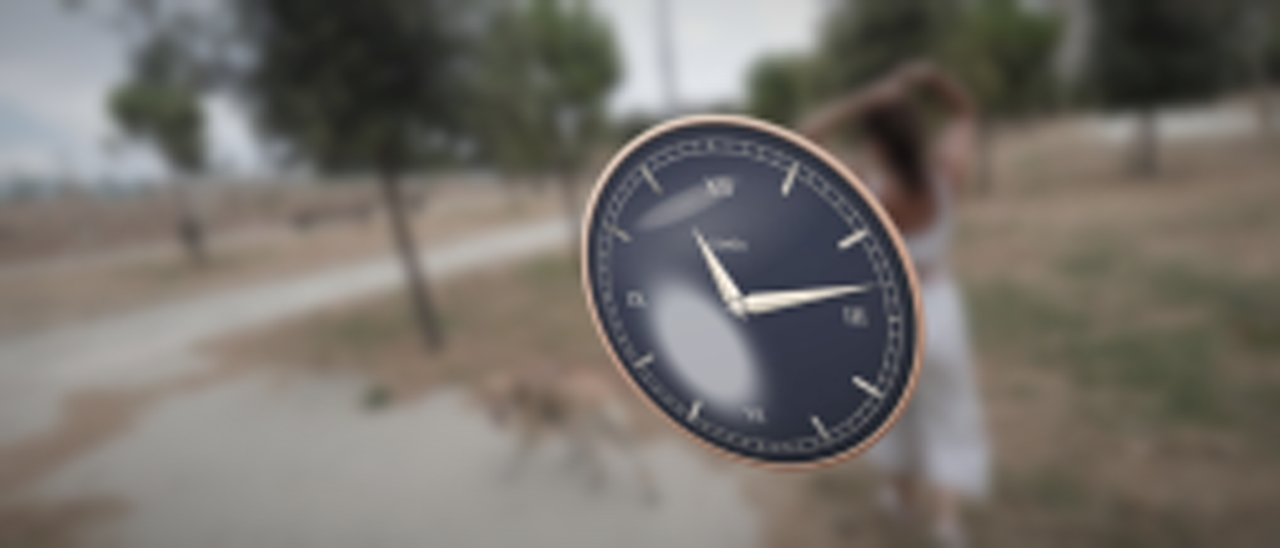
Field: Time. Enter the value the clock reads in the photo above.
11:13
